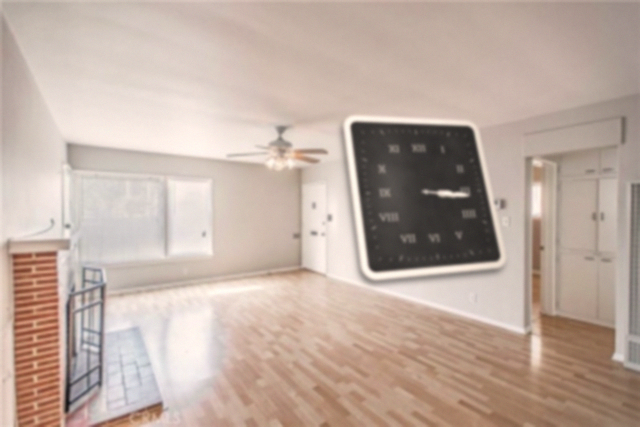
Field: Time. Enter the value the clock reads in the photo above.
3:16
